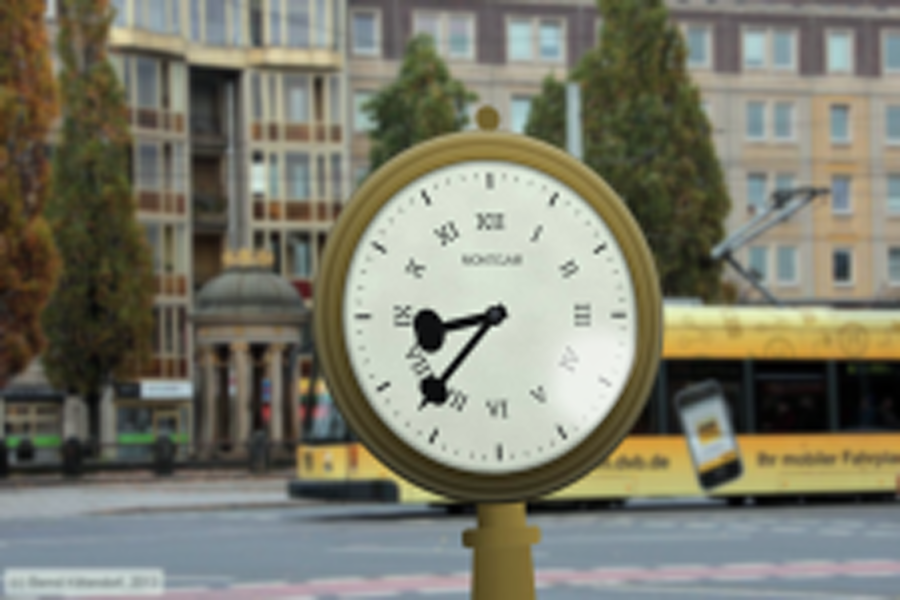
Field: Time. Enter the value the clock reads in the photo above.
8:37
